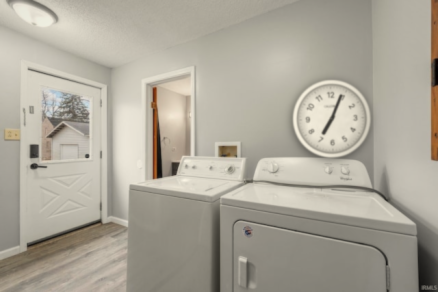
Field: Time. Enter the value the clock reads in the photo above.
7:04
